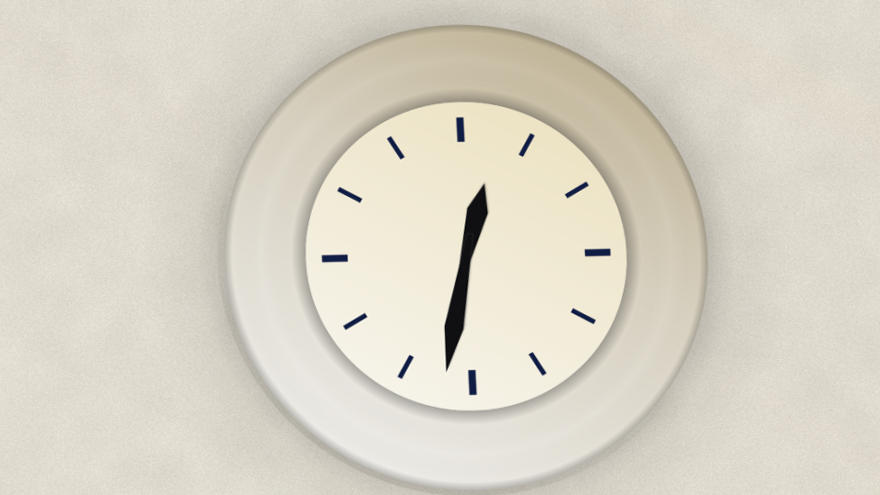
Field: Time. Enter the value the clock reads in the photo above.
12:32
